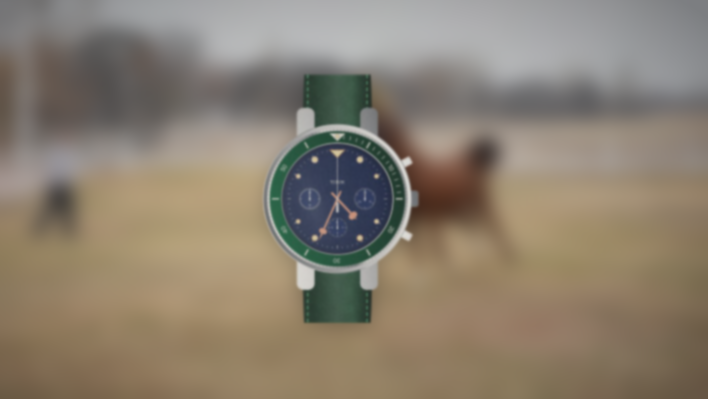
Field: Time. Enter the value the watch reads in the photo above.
4:34
